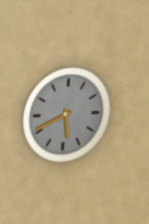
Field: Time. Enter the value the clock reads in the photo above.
5:41
